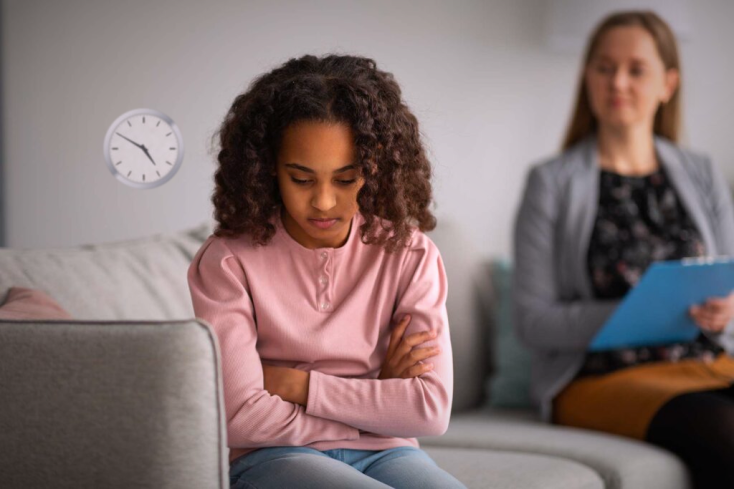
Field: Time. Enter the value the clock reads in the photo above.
4:50
